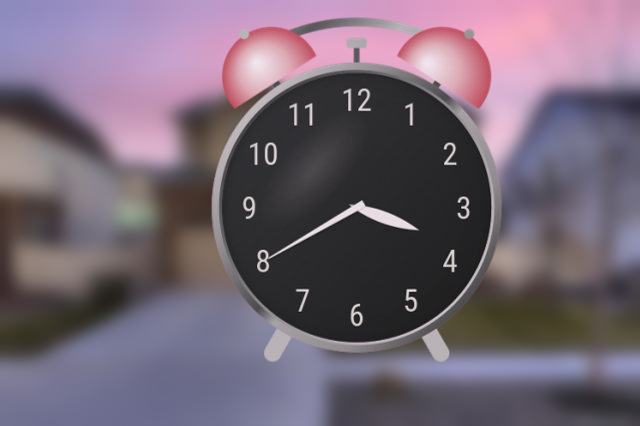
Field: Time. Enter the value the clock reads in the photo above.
3:40
